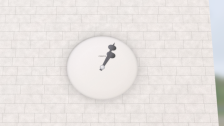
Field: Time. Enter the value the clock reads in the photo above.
1:04
